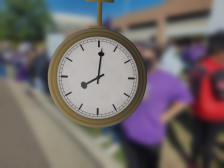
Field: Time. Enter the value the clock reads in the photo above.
8:01
